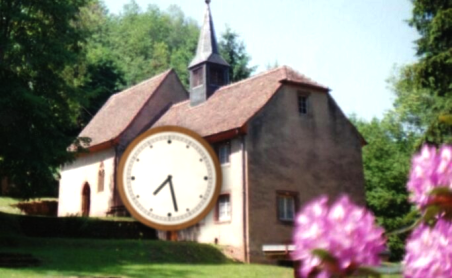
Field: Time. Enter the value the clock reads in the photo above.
7:28
